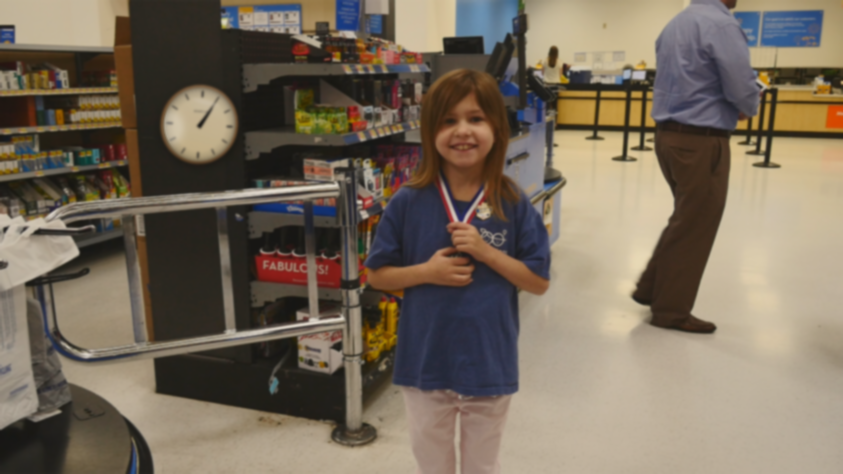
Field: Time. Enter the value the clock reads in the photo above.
1:05
